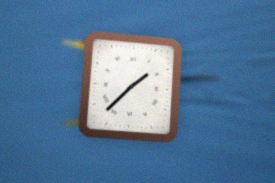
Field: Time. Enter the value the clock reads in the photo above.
1:37
